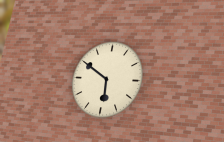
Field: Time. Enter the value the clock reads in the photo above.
5:50
